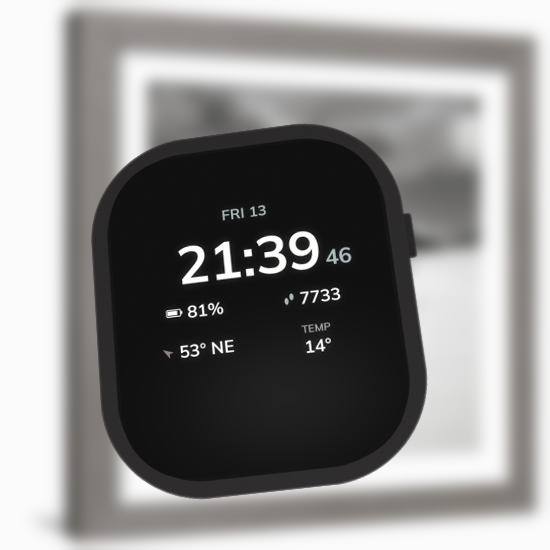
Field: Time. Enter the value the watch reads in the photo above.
21:39:46
